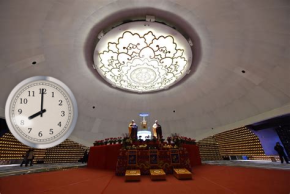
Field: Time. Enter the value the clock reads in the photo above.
8:00
